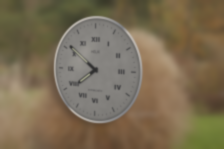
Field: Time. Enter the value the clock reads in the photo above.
7:51
